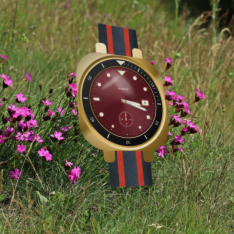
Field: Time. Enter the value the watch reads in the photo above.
3:18
